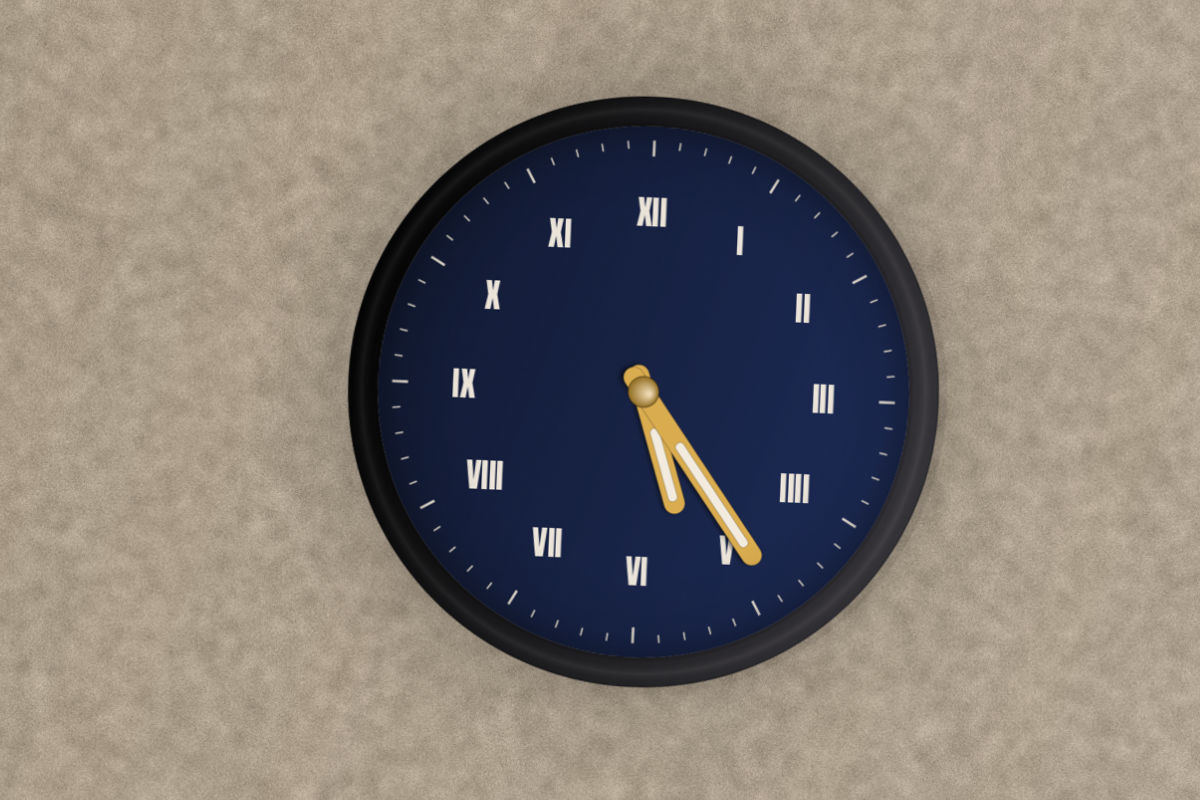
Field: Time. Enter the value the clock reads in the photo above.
5:24
